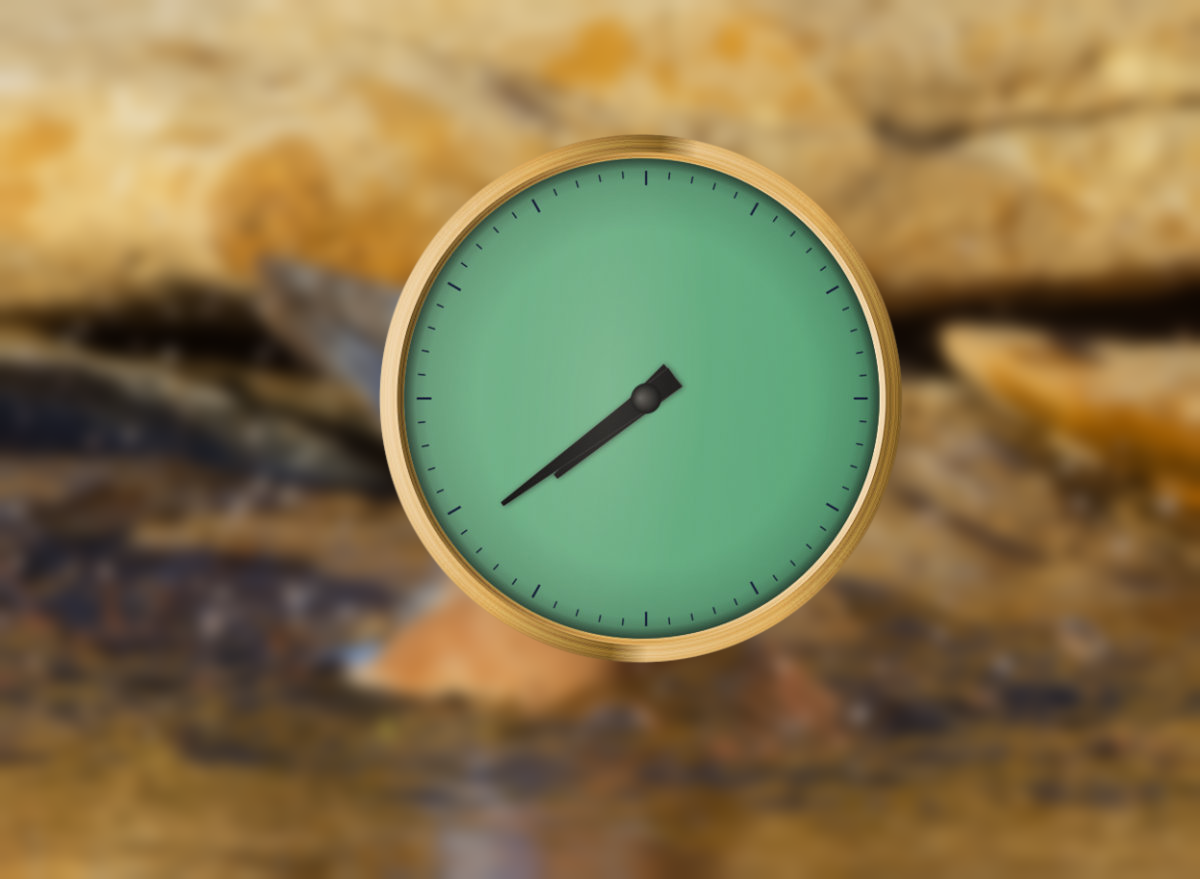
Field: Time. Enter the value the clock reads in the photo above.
7:39
